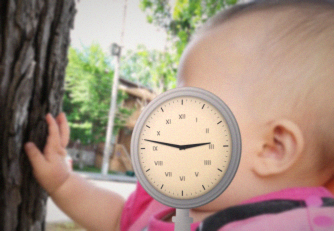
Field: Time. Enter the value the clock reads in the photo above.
2:47
